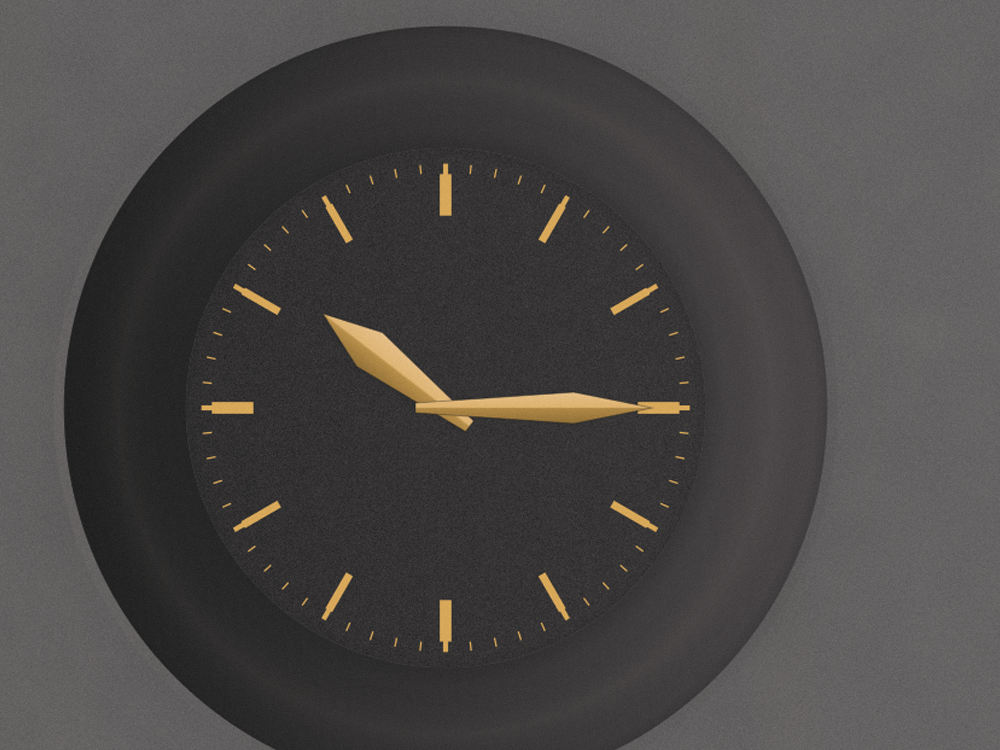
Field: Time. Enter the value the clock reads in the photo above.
10:15
